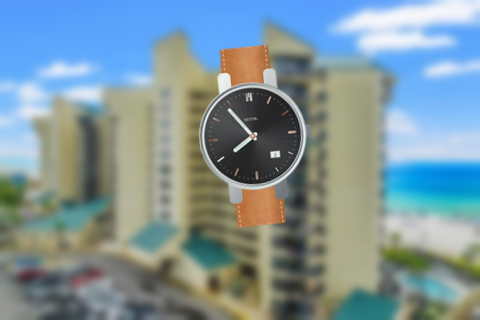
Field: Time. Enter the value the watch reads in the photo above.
7:54
